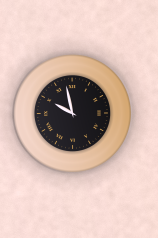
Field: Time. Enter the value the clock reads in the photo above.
9:58
